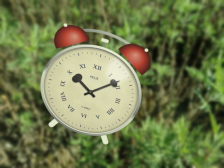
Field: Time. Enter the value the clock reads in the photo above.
10:08
